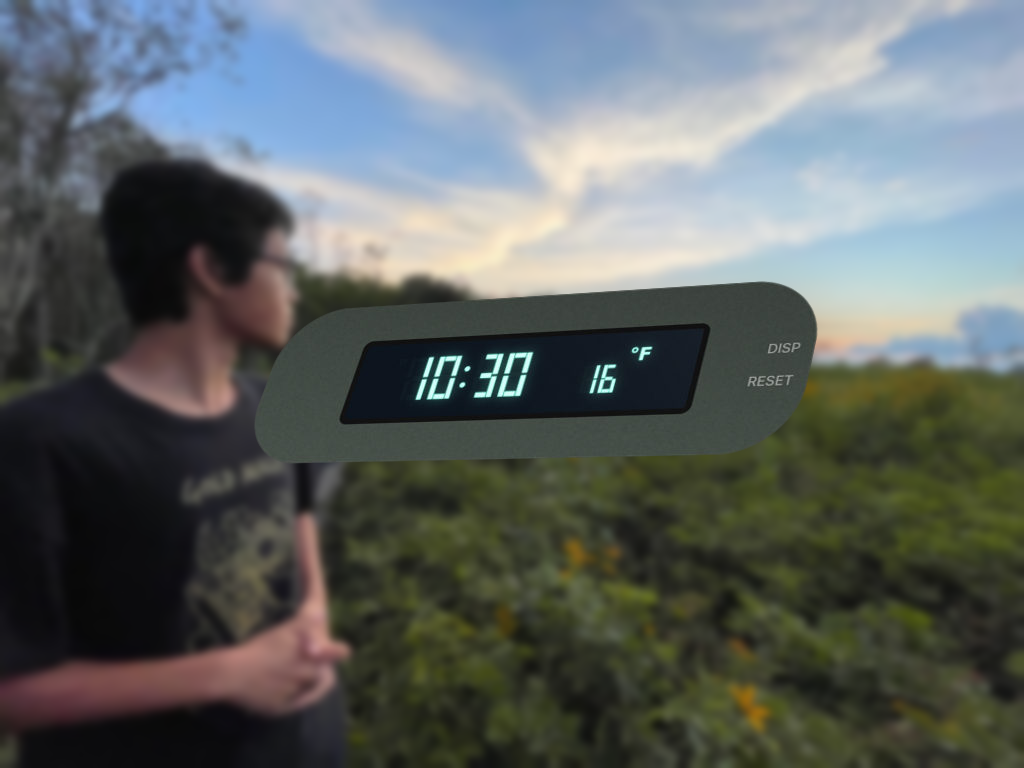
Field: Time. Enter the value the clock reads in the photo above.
10:30
